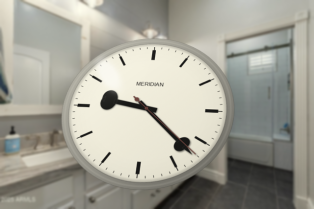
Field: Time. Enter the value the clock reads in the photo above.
9:22:22
